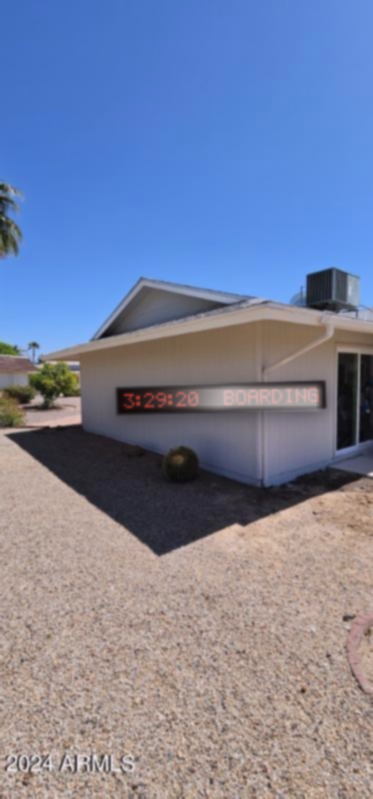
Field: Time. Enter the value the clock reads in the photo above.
3:29:20
